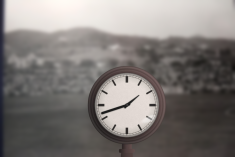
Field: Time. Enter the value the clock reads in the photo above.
1:42
